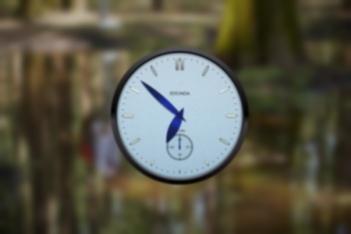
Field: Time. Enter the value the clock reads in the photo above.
6:52
